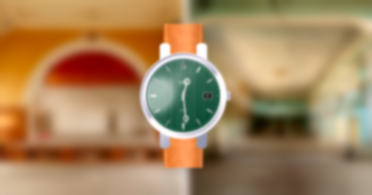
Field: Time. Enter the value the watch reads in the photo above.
12:29
